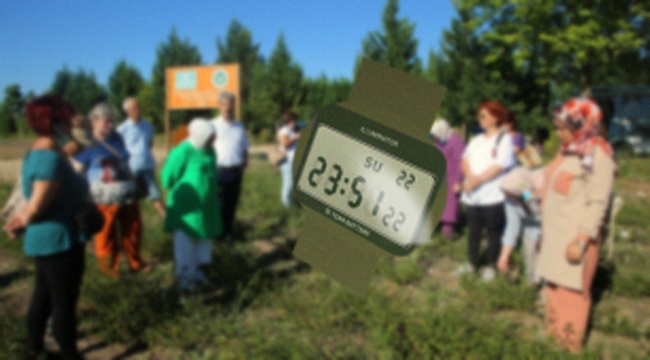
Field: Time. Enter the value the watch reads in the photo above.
23:51:22
